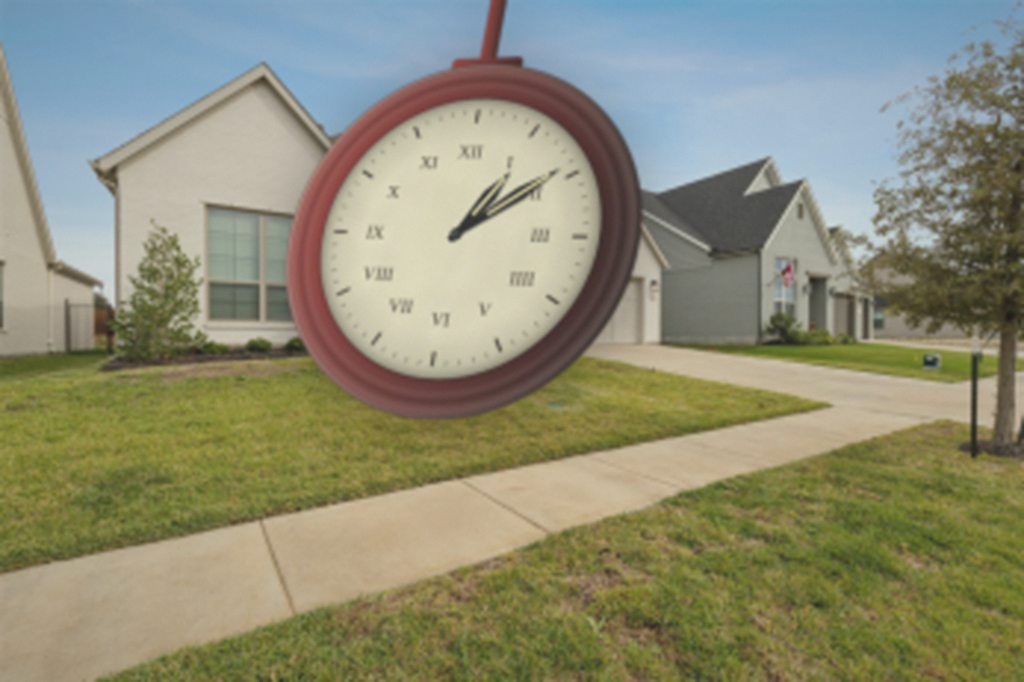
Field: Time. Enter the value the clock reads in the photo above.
1:09
